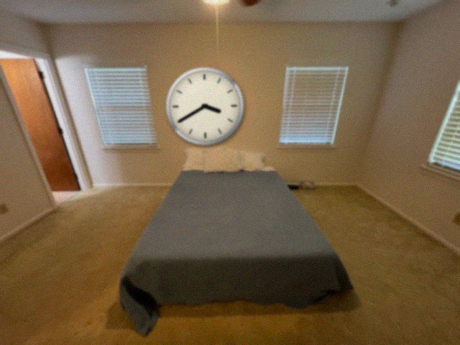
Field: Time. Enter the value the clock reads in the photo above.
3:40
